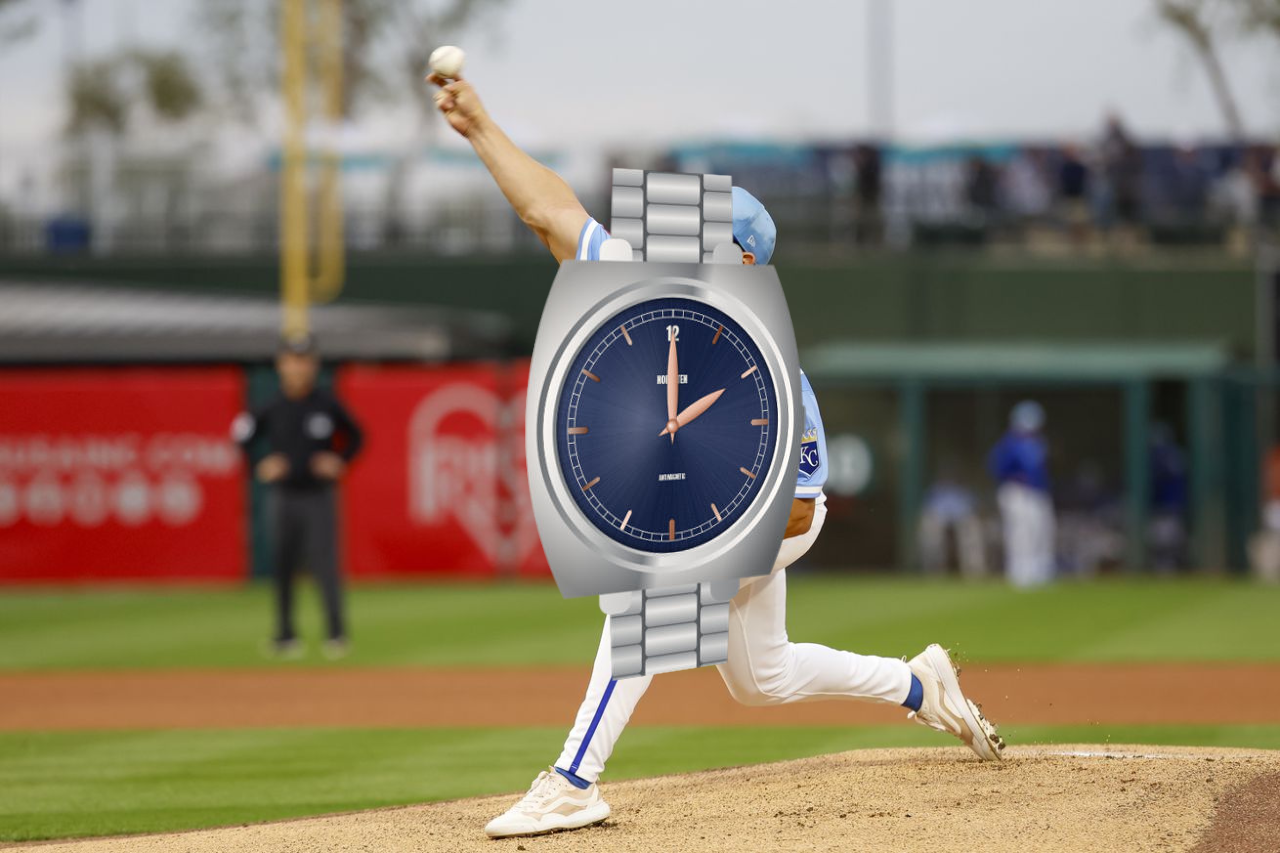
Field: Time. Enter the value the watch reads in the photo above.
2:00
